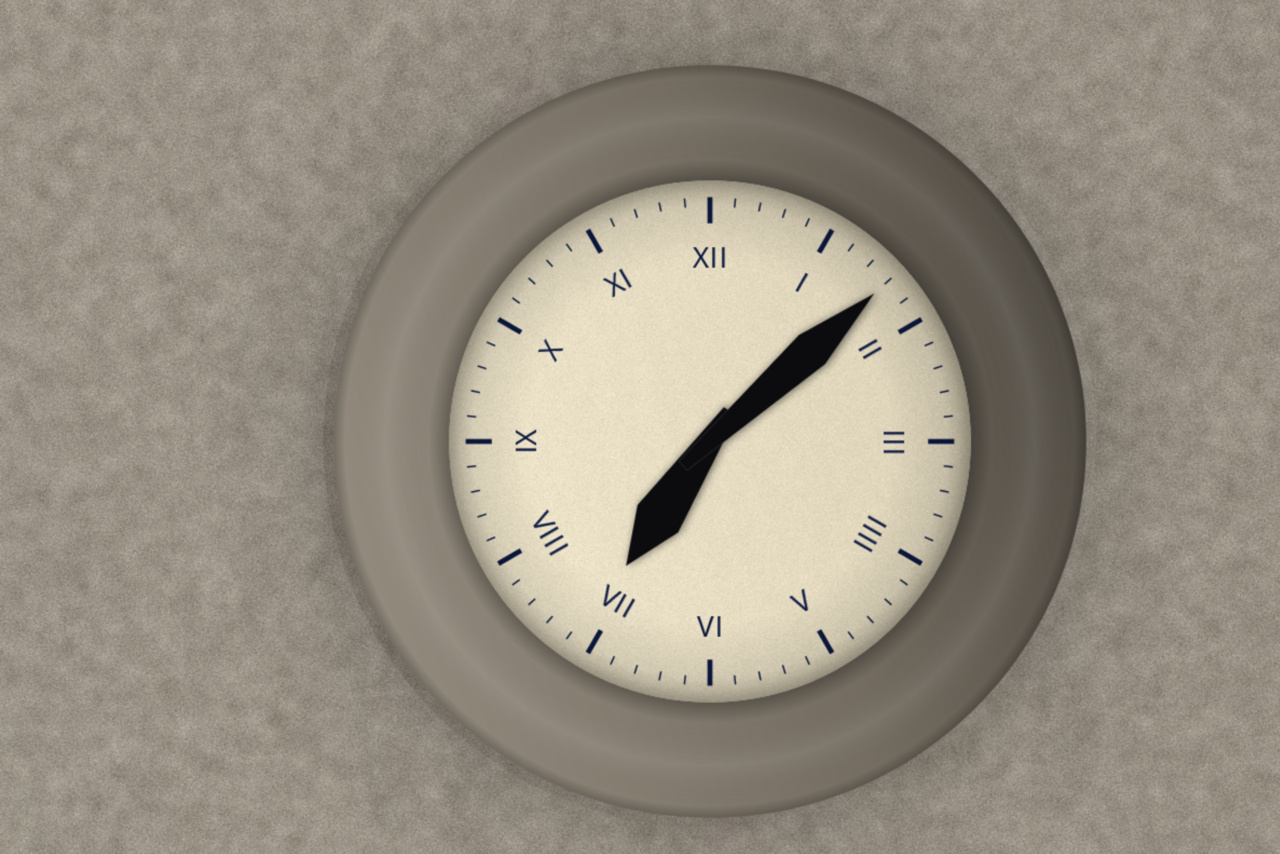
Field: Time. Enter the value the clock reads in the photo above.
7:08
